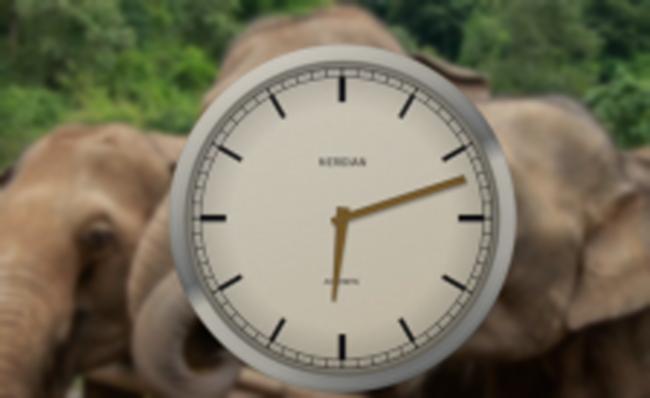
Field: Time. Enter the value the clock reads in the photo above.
6:12
